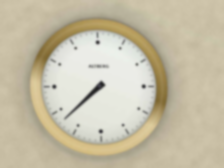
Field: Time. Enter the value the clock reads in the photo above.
7:38
